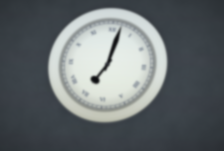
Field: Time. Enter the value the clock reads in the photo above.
7:02
